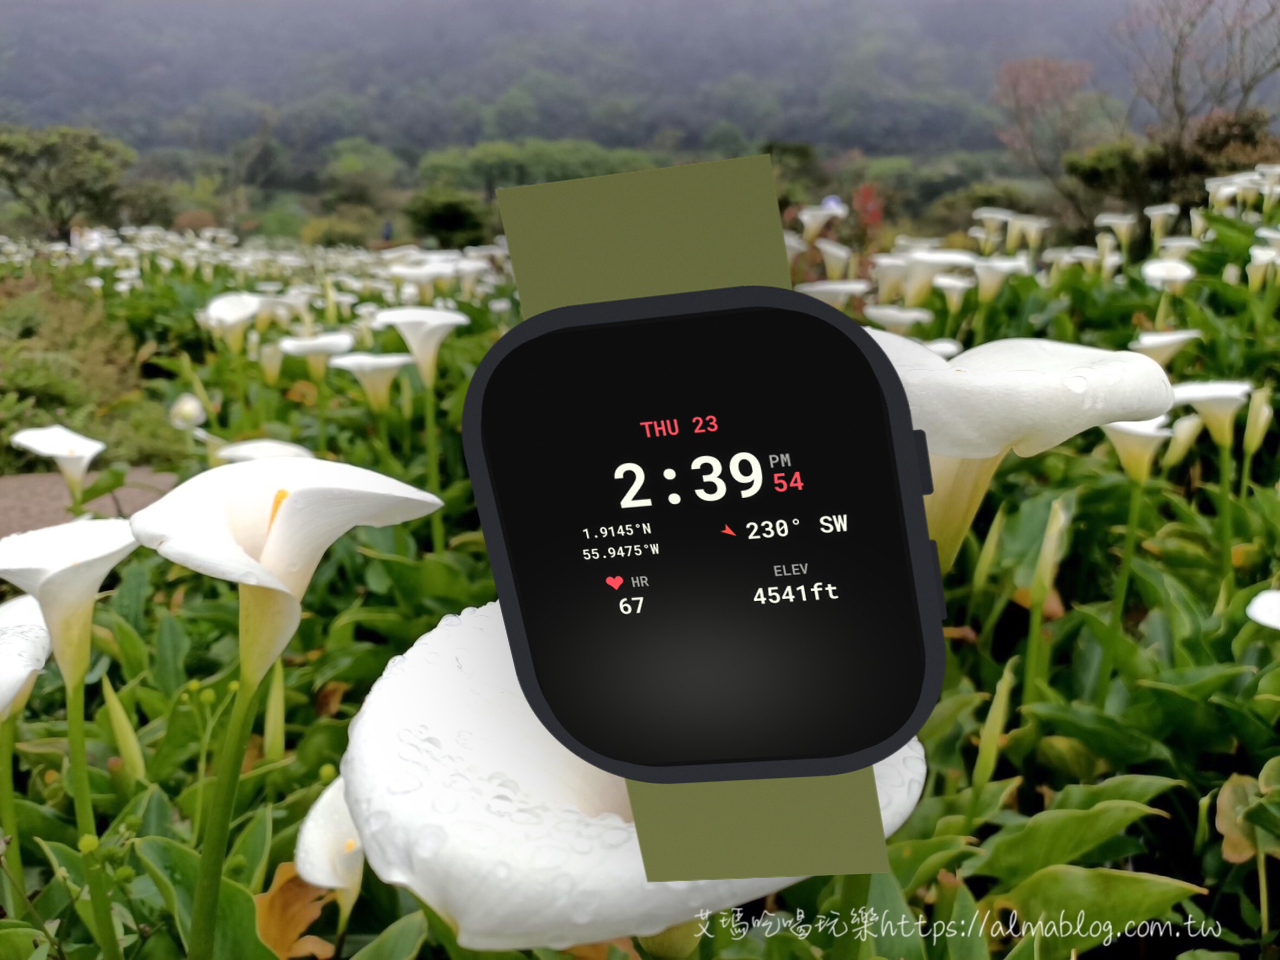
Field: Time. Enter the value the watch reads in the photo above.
2:39:54
